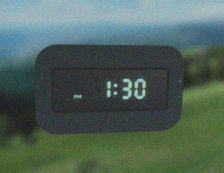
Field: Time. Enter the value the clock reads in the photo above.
1:30
